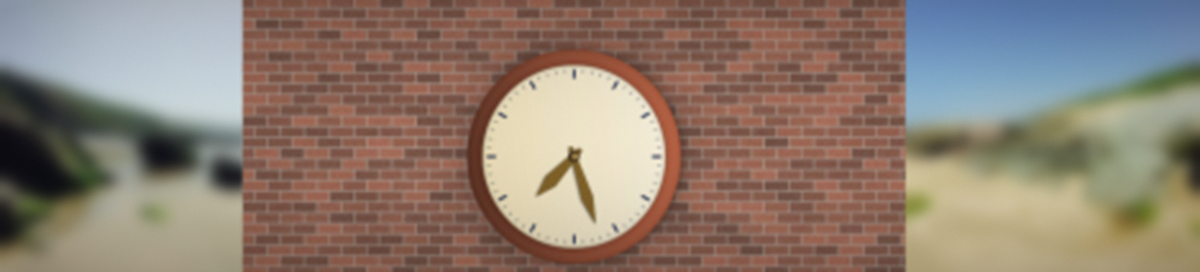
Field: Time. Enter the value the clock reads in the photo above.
7:27
